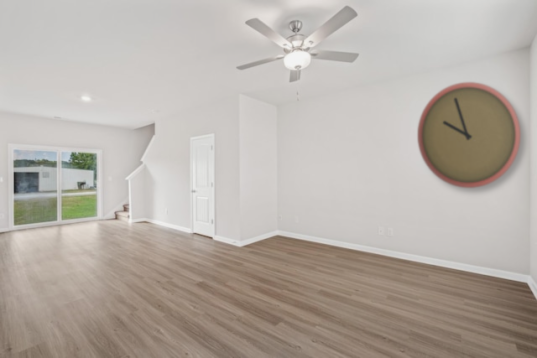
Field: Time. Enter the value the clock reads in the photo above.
9:57
